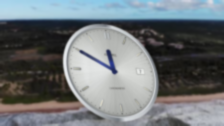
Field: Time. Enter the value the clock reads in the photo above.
11:50
